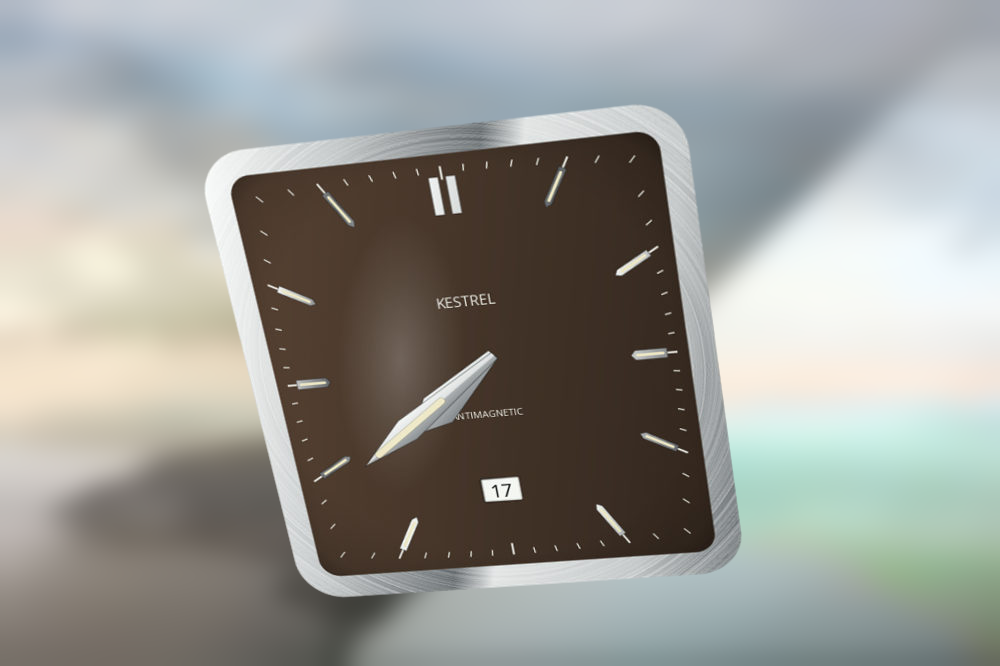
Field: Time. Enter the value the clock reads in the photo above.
7:39
